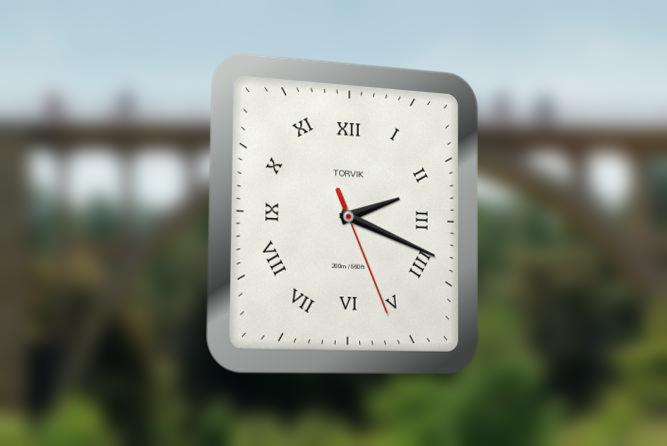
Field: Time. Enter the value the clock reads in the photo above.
2:18:26
